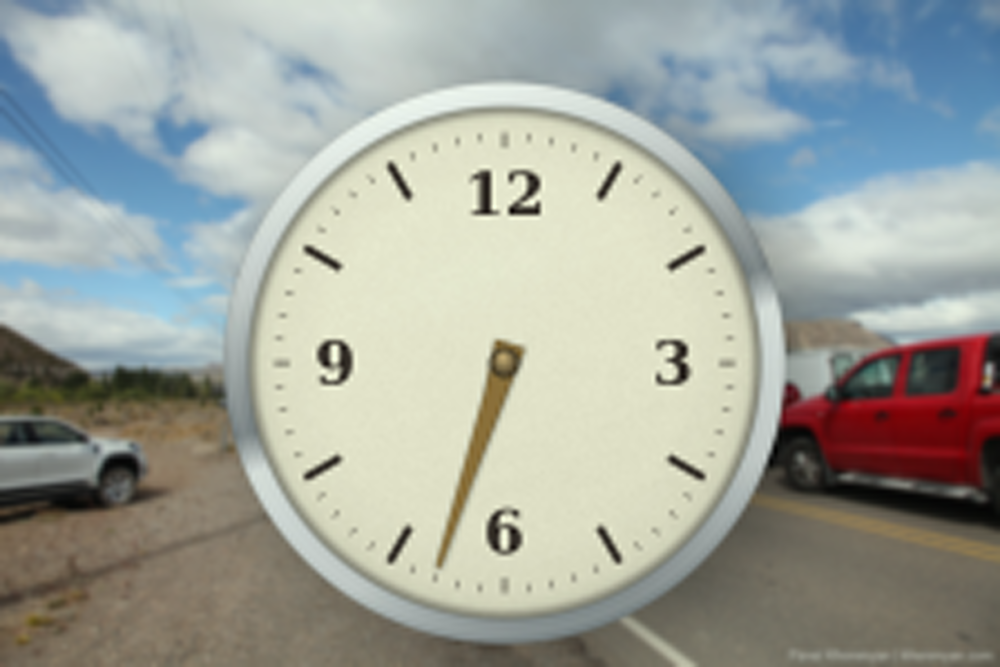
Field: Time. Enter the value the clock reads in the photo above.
6:33
